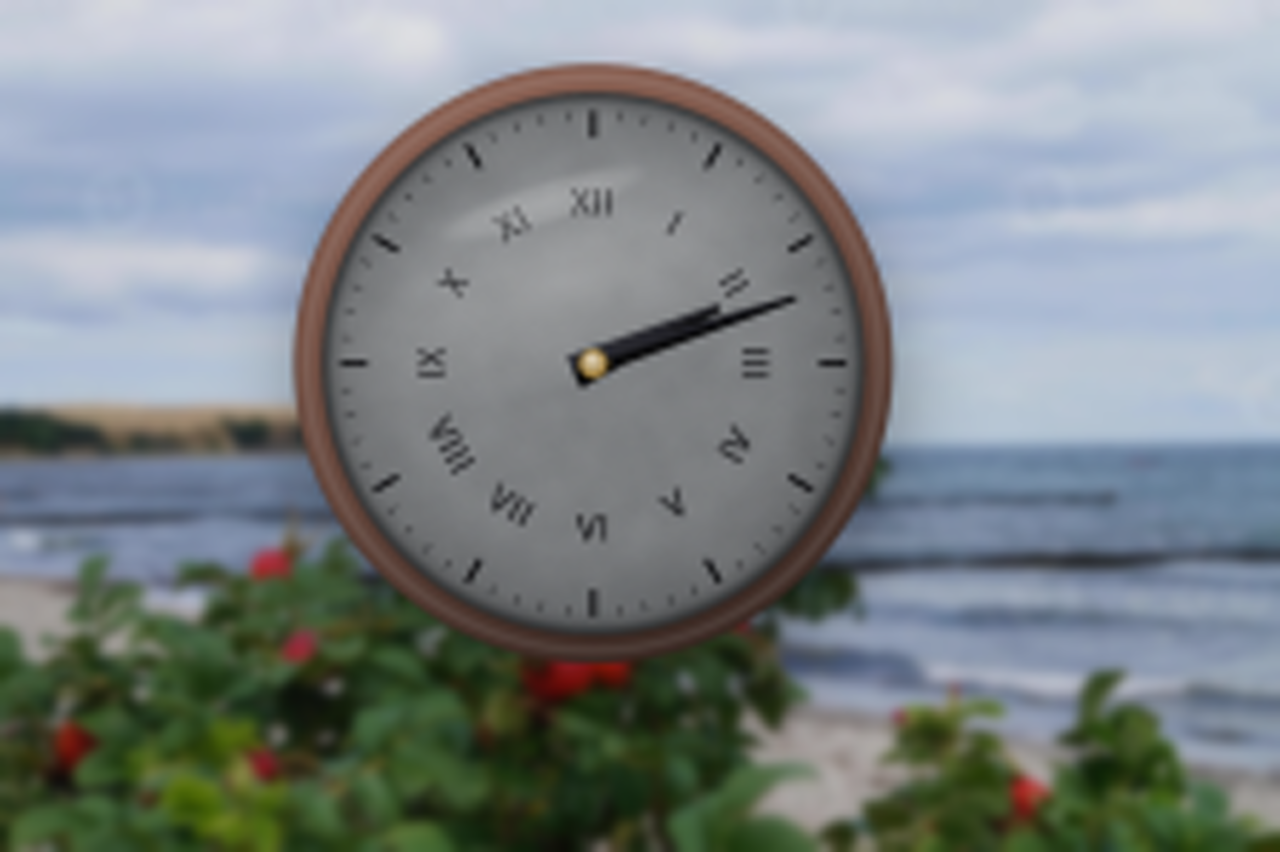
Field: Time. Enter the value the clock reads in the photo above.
2:12
